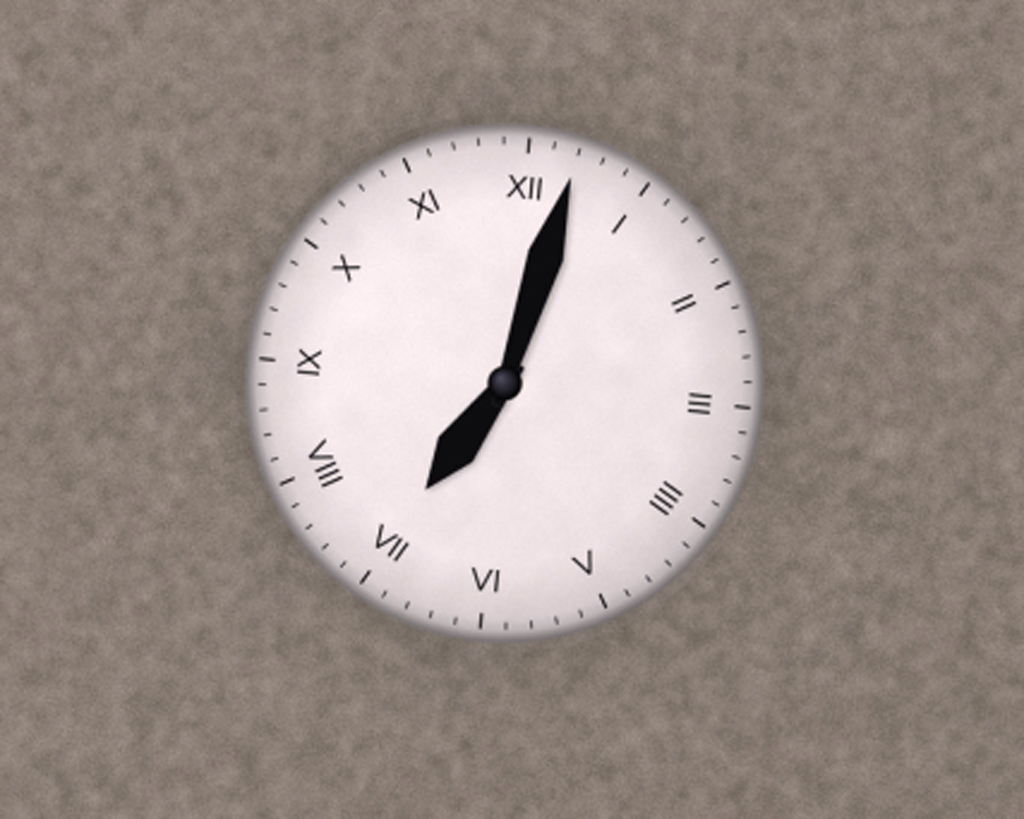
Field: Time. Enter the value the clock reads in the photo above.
7:02
